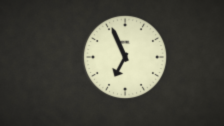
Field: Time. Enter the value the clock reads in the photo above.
6:56
